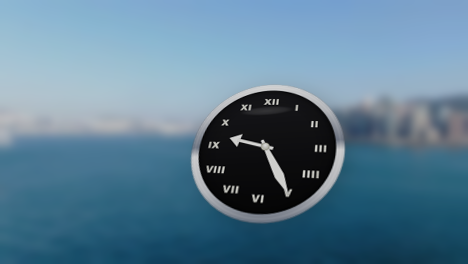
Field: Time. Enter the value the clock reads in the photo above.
9:25
